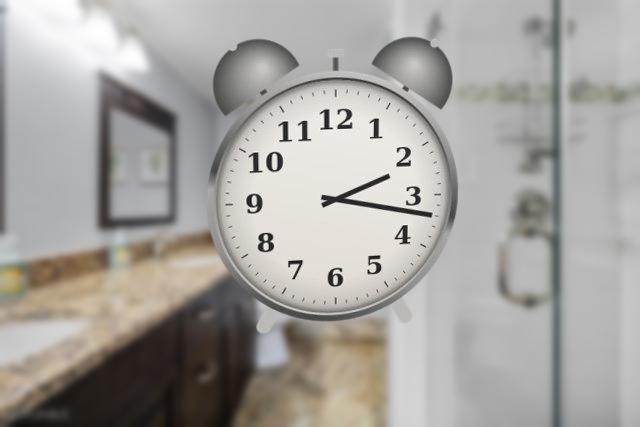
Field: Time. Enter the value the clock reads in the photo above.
2:17
